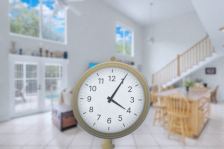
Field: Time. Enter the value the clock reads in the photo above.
4:05
